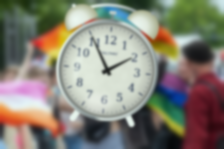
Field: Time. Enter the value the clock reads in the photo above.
1:55
